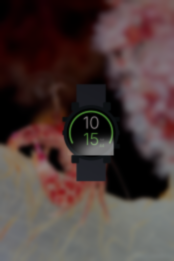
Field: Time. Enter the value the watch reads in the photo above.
10:15
